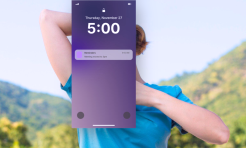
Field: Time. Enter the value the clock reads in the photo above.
5:00
